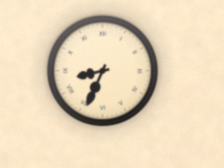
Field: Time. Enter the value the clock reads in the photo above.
8:34
